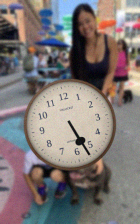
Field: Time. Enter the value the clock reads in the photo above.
5:27
